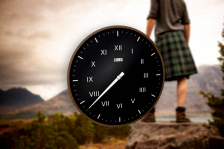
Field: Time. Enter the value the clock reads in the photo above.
7:38
